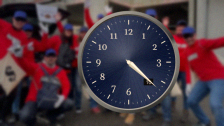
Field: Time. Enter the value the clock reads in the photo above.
4:22
